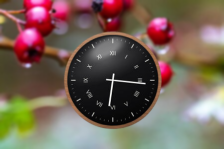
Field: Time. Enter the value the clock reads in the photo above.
6:16
